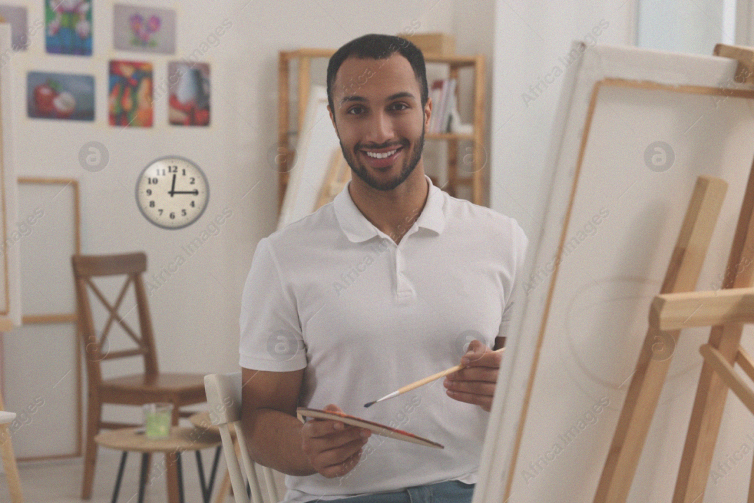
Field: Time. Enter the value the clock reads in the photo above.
12:15
